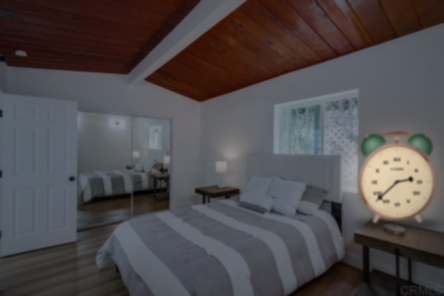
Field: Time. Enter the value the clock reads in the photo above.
2:38
